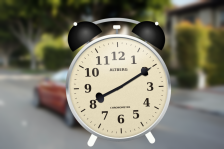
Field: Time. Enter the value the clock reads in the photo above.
8:10
